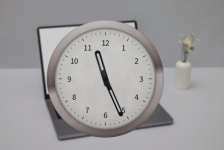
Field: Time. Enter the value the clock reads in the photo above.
11:26
